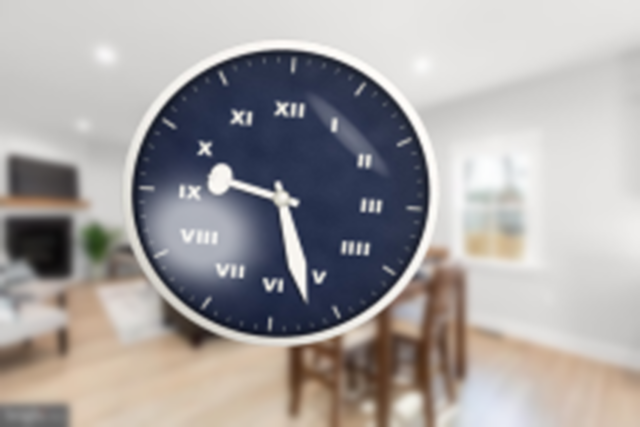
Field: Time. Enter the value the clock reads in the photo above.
9:27
